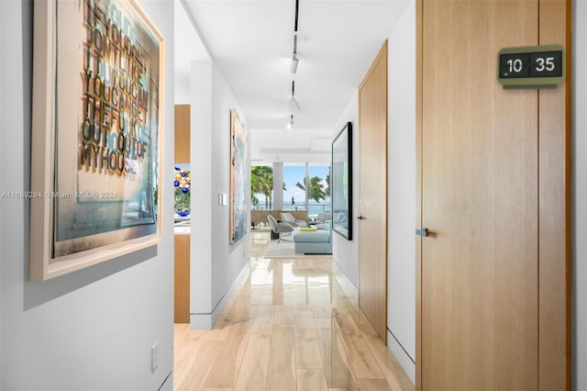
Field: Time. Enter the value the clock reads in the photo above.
10:35
